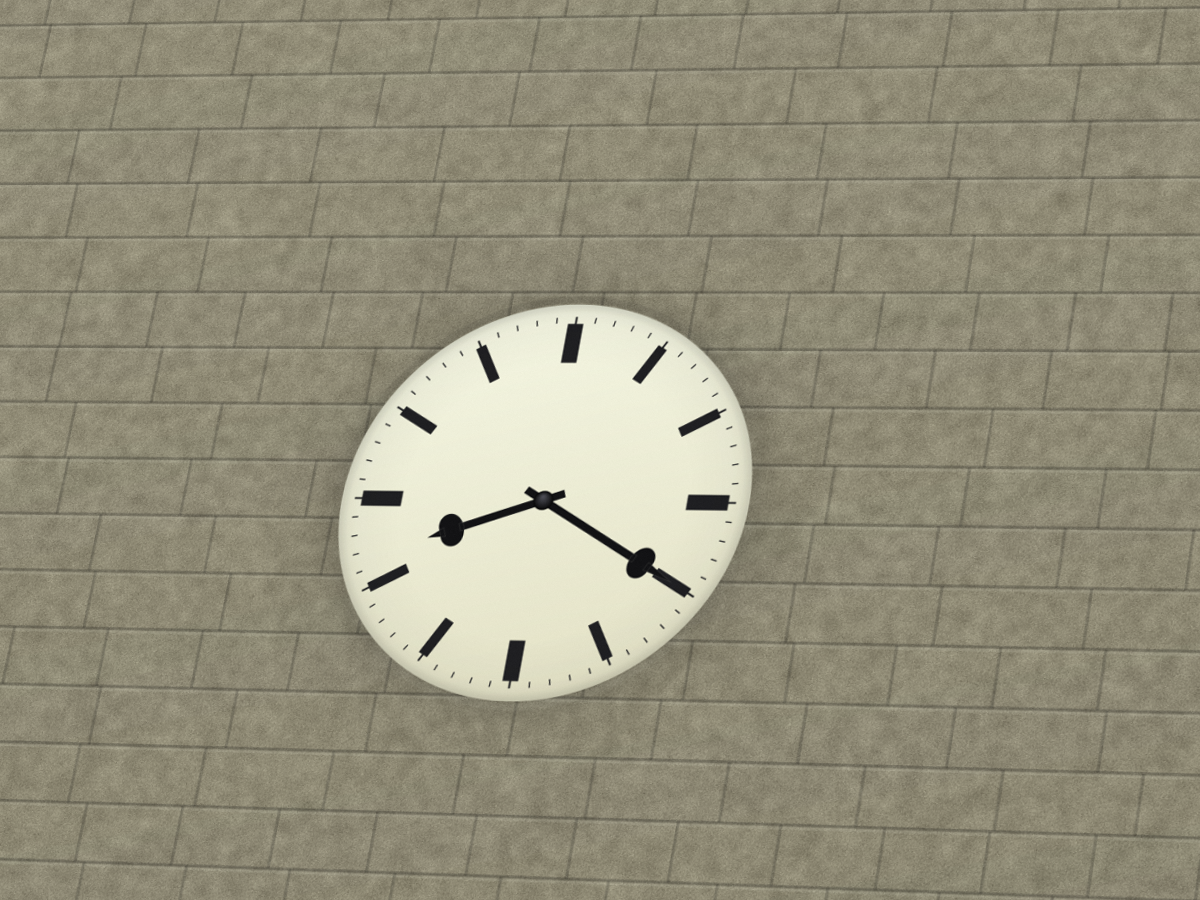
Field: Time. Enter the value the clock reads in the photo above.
8:20
